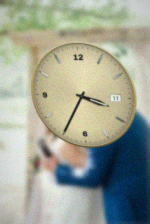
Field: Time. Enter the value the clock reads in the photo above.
3:35
